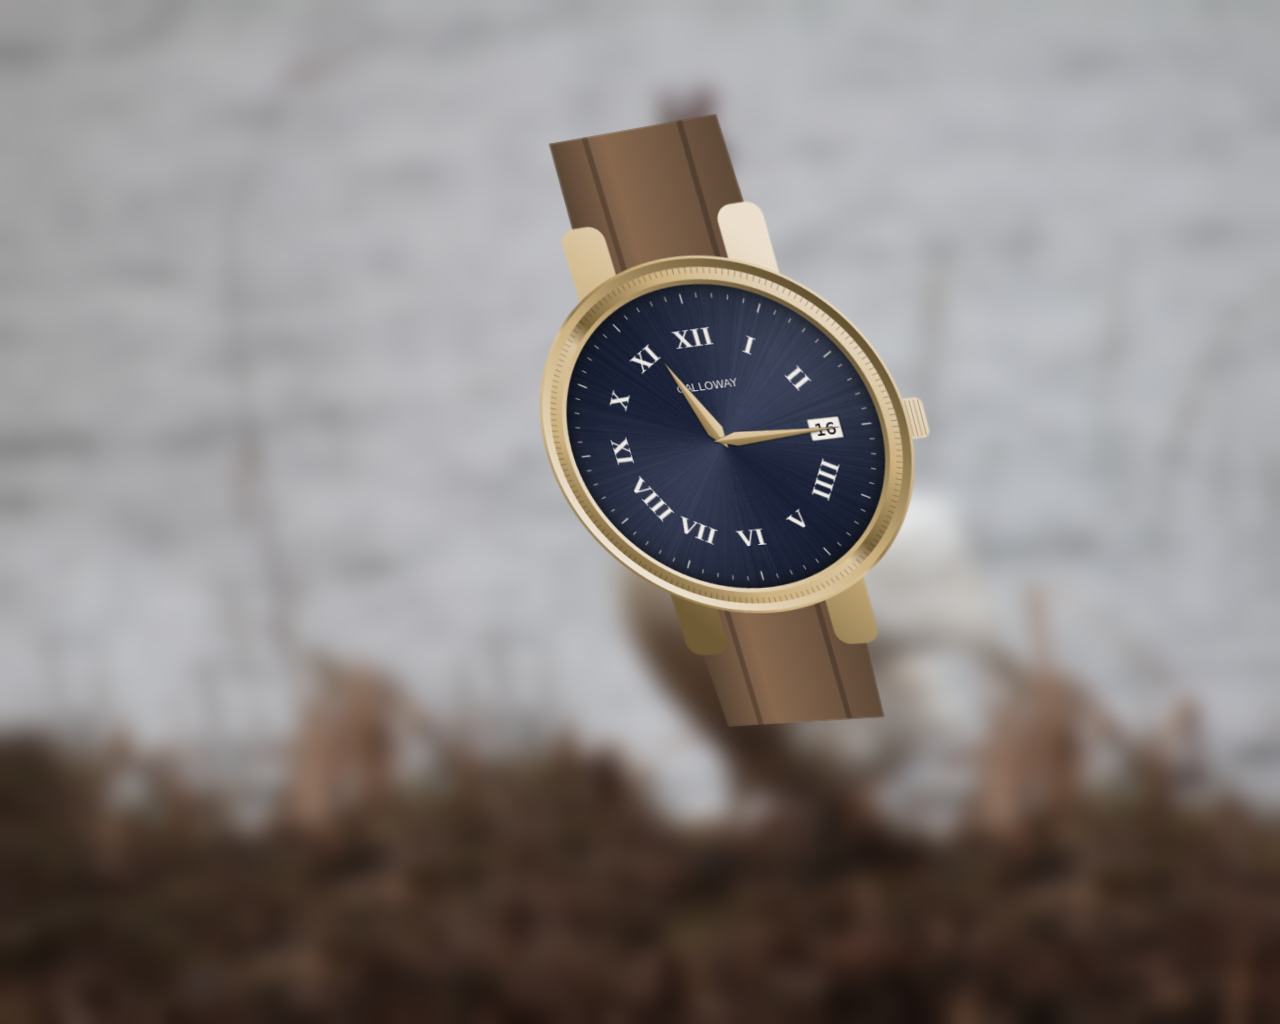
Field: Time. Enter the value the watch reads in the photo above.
11:15
